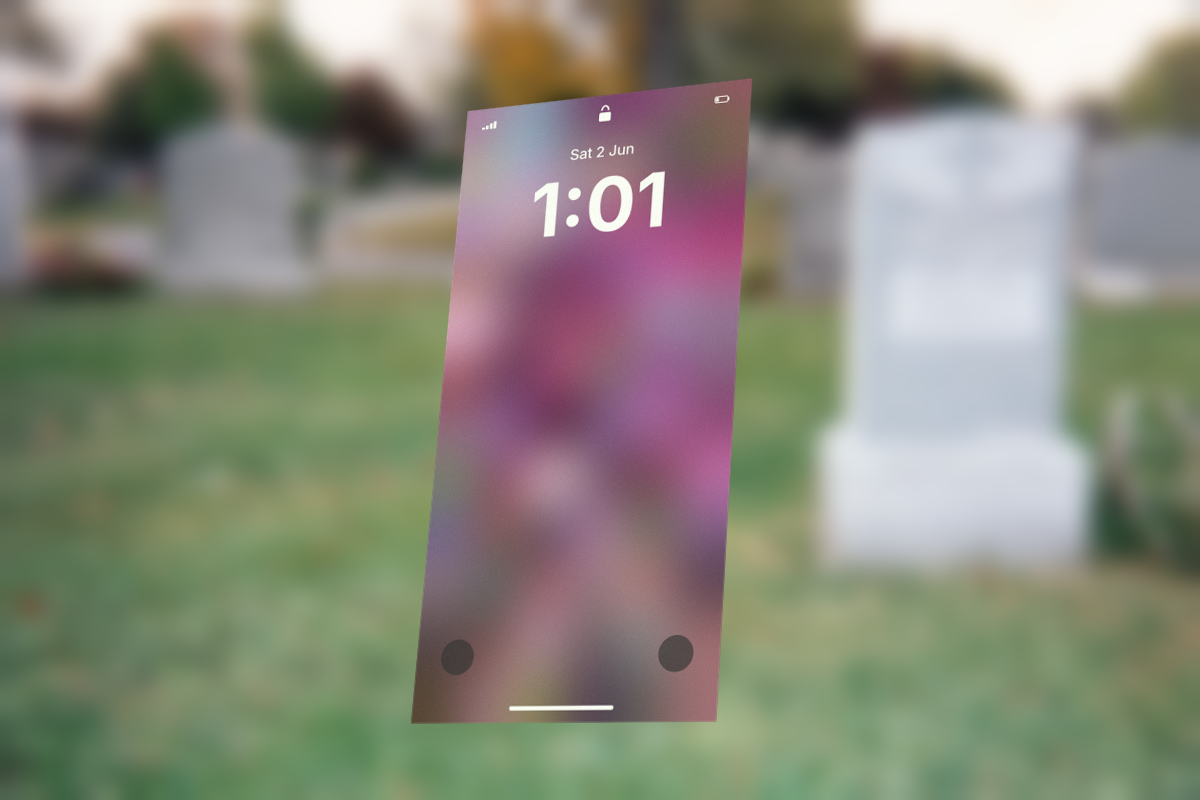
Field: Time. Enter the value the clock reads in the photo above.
1:01
